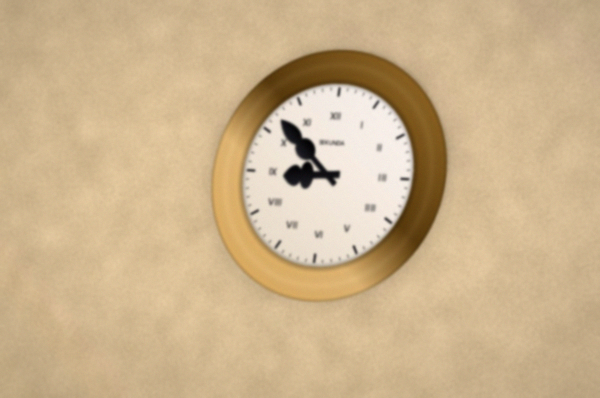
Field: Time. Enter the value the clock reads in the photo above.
8:52
